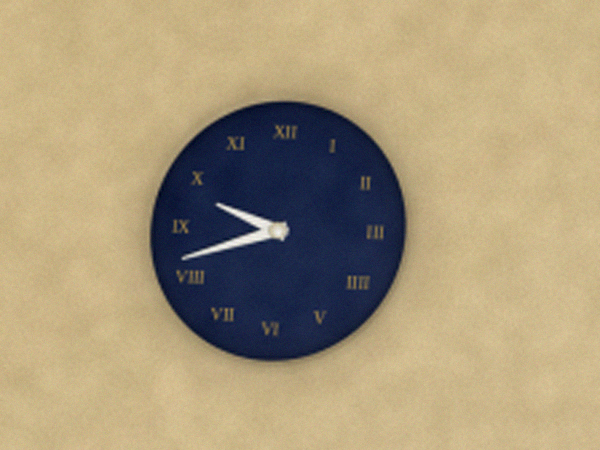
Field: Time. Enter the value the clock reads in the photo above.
9:42
